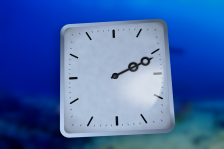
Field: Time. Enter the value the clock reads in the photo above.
2:11
